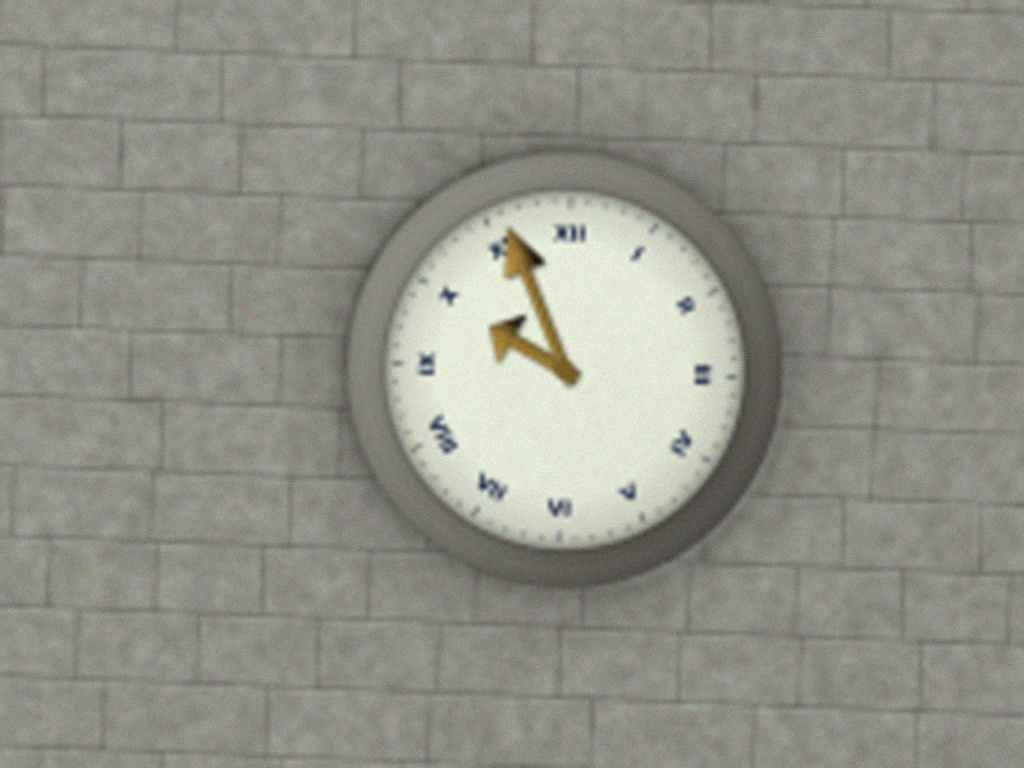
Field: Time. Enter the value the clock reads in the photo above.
9:56
